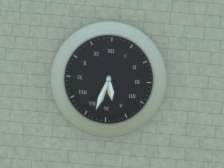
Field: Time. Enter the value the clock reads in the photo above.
5:33
